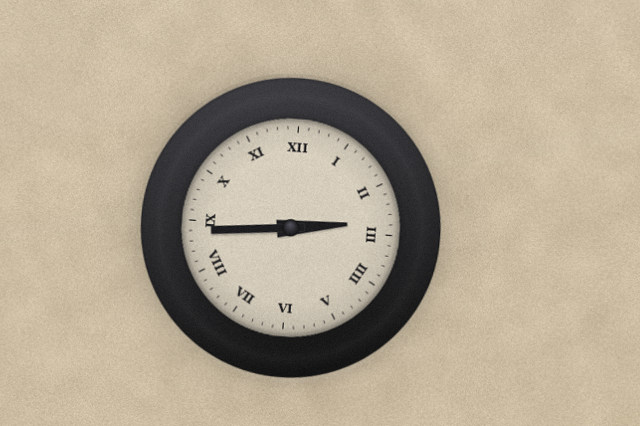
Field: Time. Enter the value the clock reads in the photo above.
2:44
